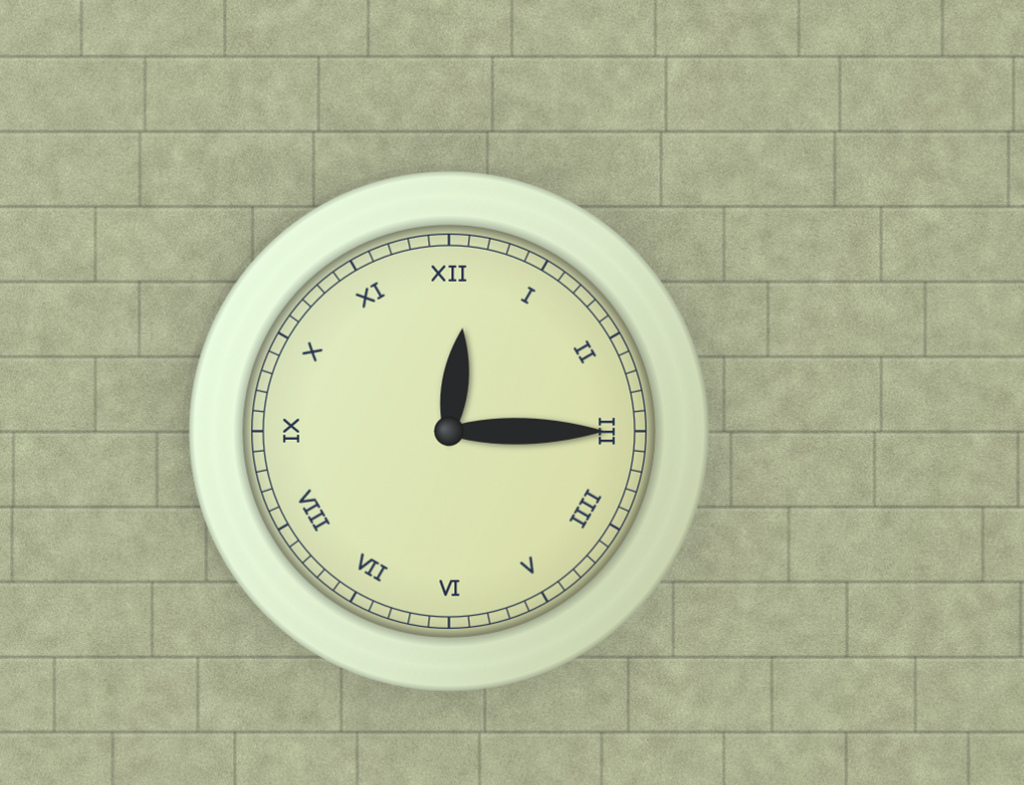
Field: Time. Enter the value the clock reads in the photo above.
12:15
